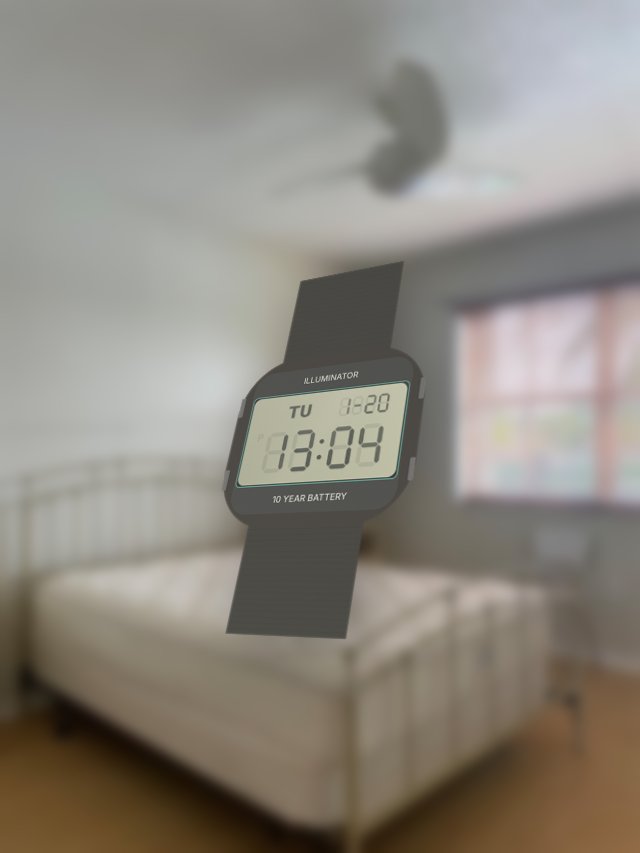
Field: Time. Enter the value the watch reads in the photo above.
13:04
